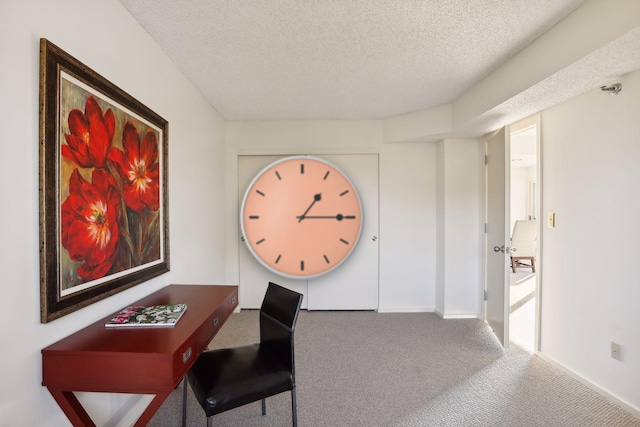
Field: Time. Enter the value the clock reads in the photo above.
1:15
